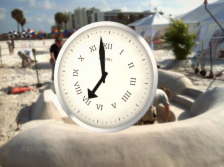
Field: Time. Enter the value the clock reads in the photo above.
6:58
